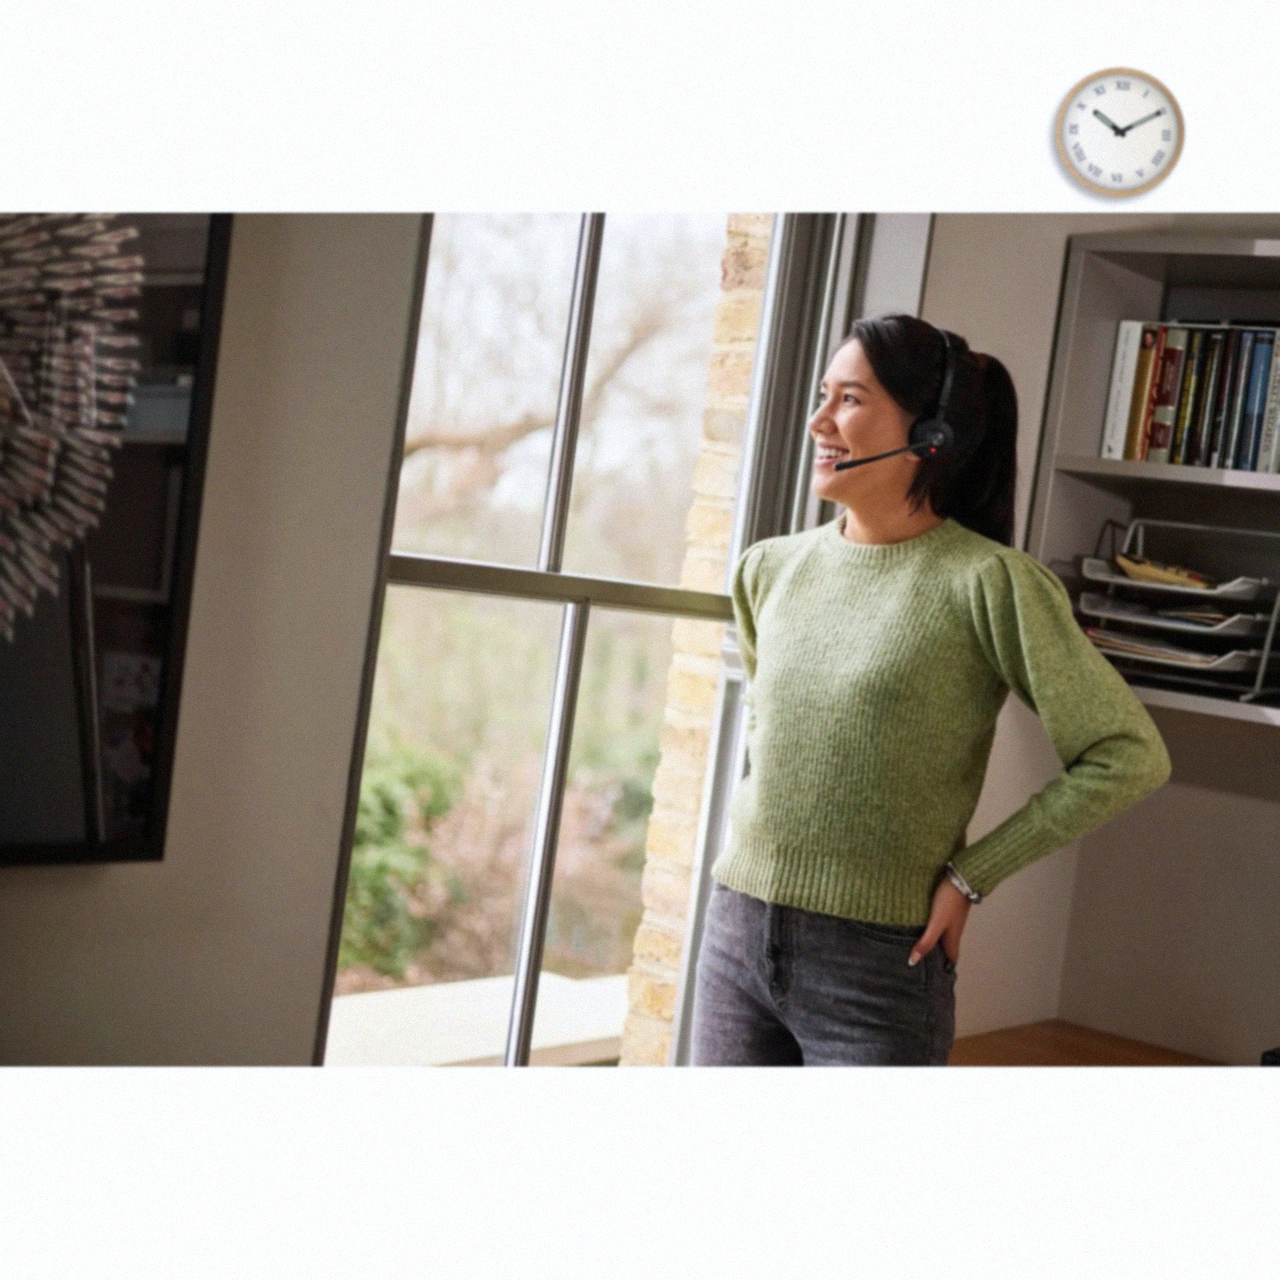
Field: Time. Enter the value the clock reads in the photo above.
10:10
